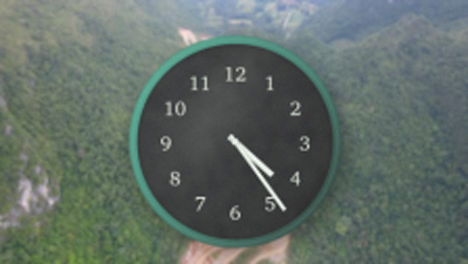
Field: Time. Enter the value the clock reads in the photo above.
4:24
